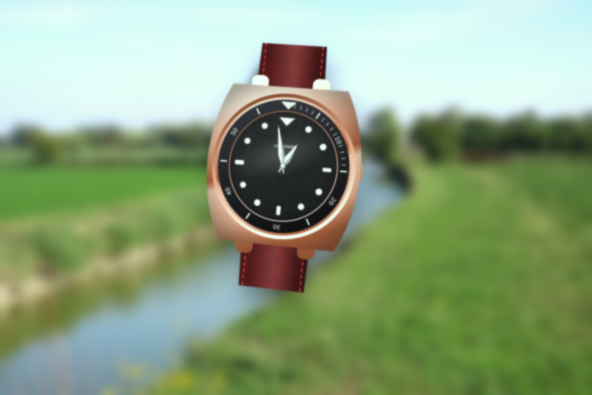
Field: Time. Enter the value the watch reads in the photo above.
12:58
